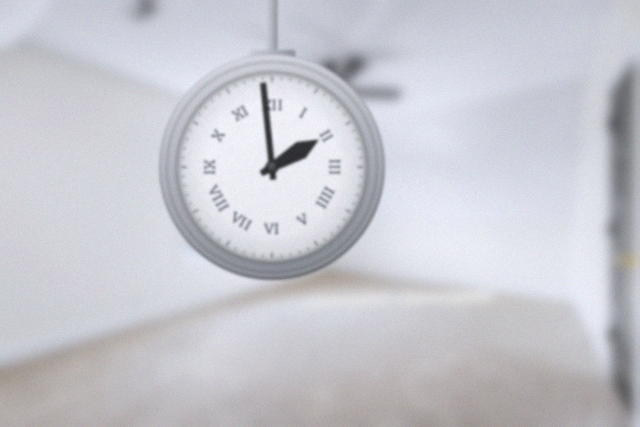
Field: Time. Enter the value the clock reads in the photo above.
1:59
